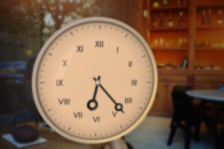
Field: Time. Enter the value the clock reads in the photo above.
6:23
